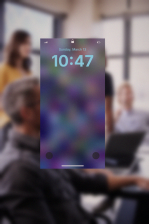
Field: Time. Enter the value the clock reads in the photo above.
10:47
